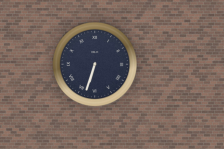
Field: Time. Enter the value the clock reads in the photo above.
6:33
